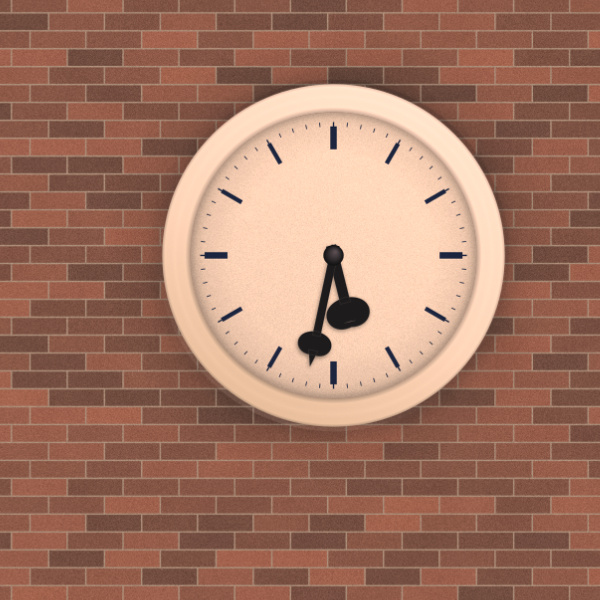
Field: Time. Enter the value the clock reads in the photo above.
5:32
